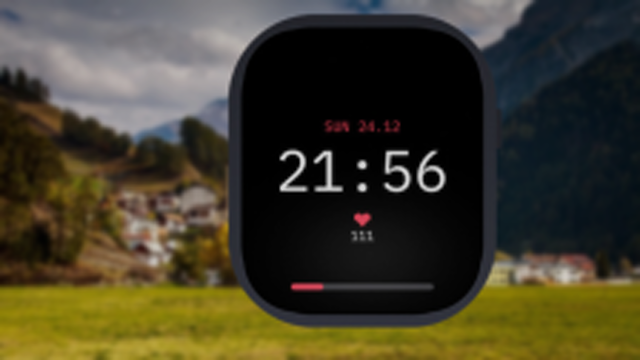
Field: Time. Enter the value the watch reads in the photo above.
21:56
